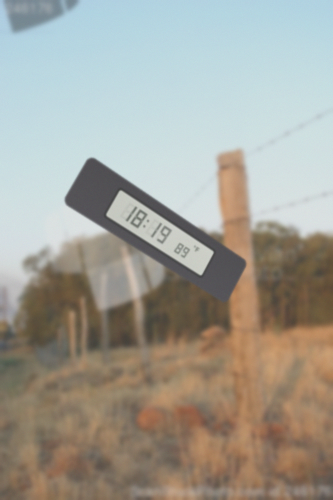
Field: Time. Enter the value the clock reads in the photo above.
18:19
